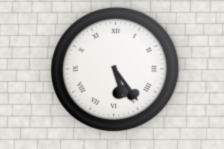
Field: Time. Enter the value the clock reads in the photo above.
5:24
